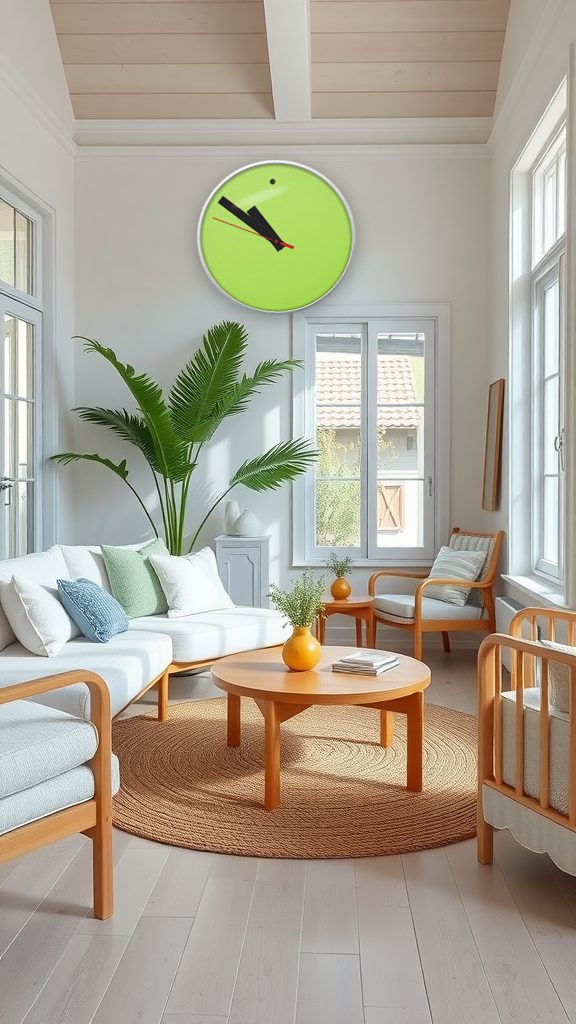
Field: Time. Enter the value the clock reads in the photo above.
10:51:49
